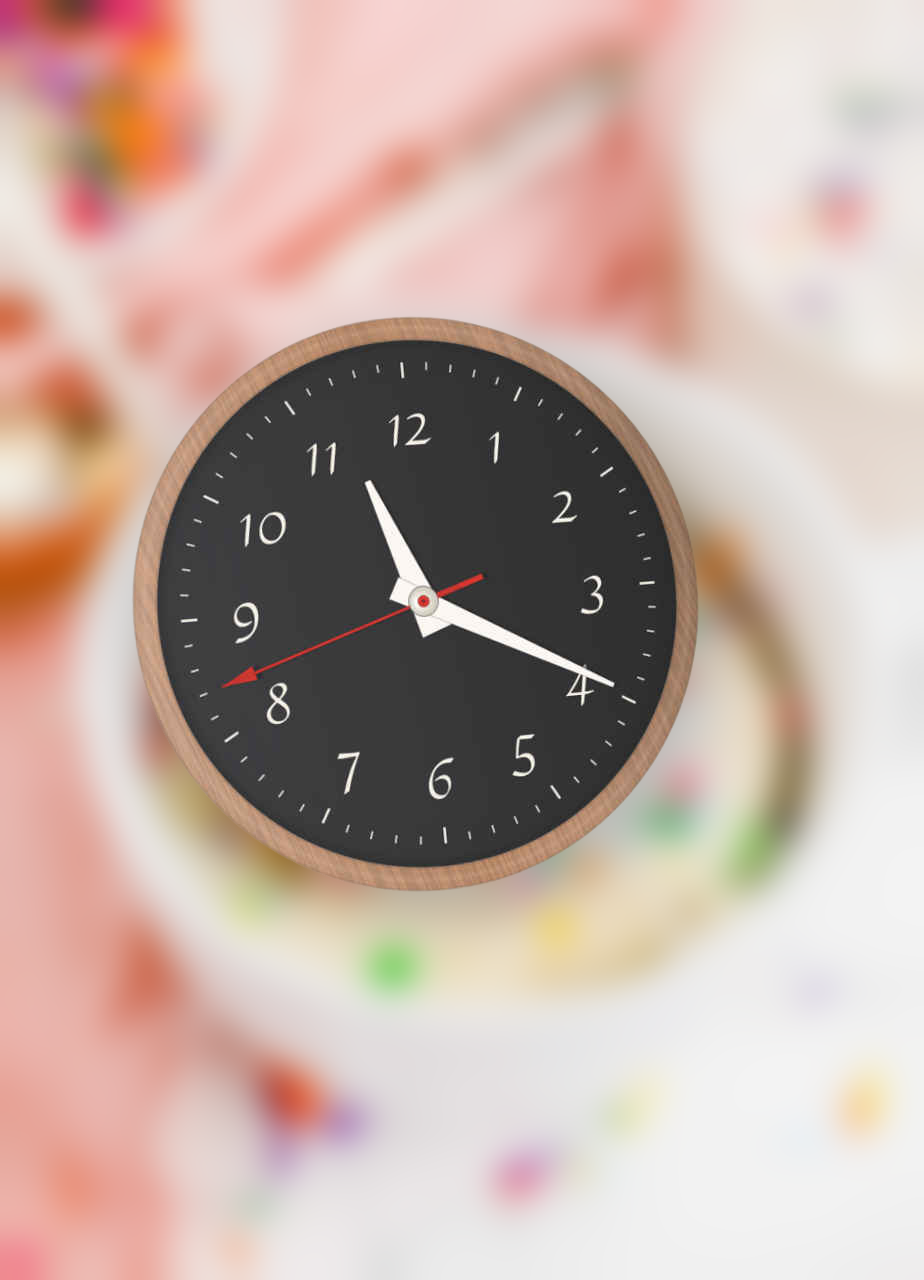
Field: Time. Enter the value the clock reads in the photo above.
11:19:42
